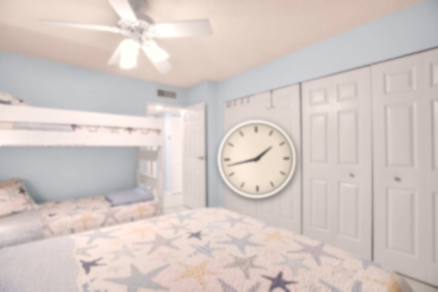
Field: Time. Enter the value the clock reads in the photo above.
1:43
